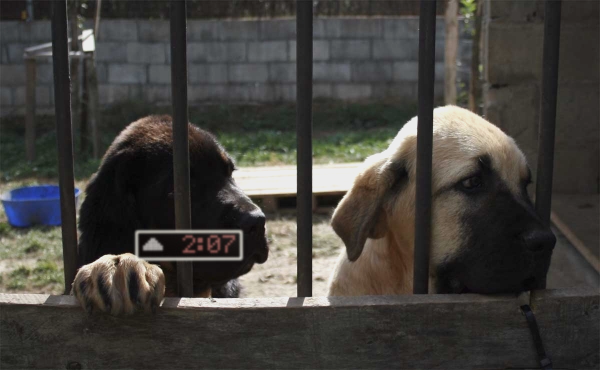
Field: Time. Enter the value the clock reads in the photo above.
2:07
